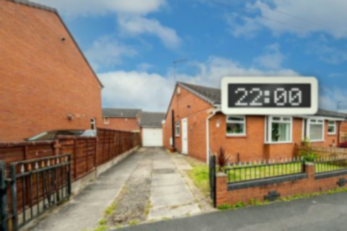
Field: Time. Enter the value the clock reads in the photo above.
22:00
